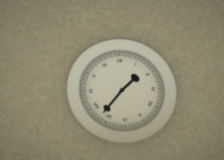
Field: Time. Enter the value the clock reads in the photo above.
1:37
